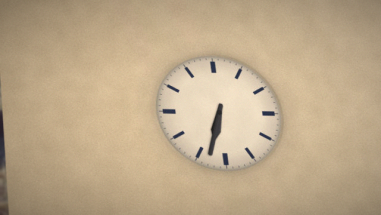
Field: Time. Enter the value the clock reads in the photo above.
6:33
